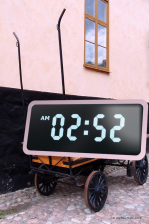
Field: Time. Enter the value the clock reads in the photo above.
2:52
